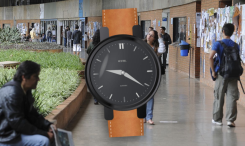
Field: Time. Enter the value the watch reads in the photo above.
9:21
